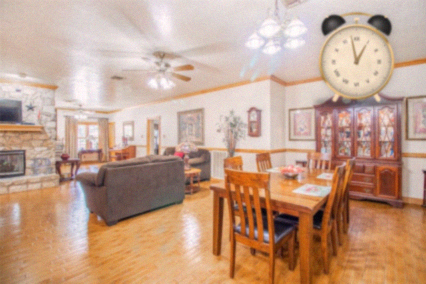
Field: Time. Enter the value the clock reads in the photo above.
12:58
